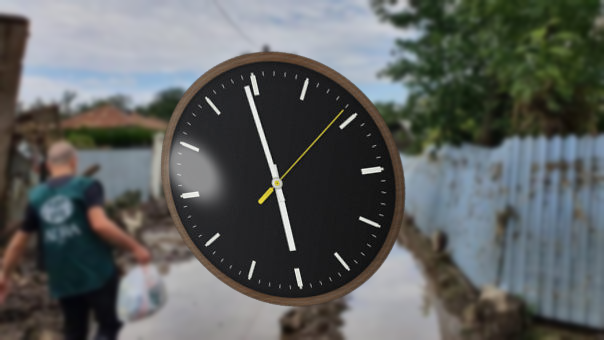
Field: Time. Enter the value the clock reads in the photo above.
5:59:09
